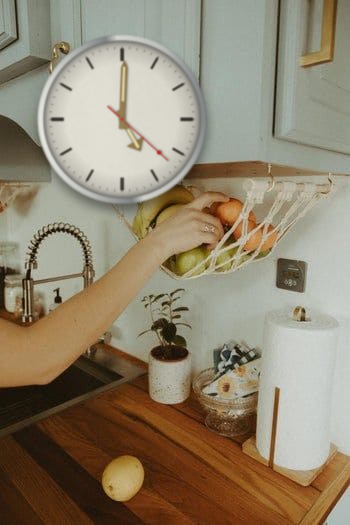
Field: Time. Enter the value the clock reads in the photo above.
5:00:22
